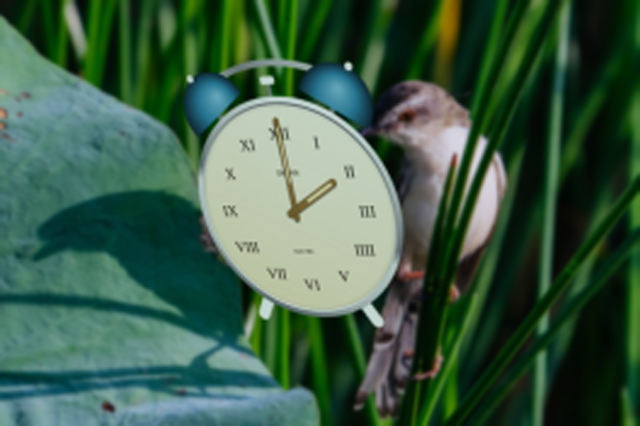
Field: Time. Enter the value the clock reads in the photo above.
2:00
